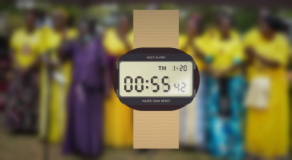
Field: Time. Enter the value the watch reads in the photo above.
0:55:42
